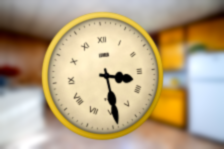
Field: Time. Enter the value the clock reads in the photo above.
3:29
